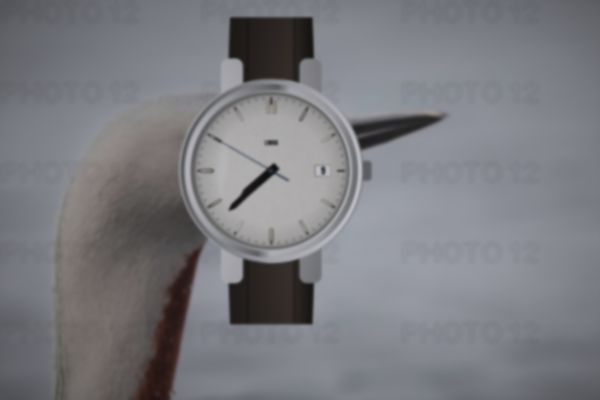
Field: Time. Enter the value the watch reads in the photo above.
7:37:50
